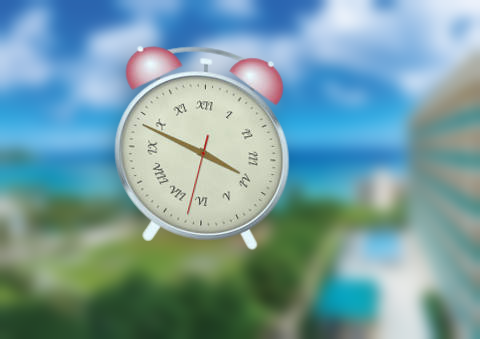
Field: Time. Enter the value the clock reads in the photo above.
3:48:32
